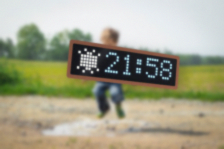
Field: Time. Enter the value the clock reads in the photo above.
21:58
